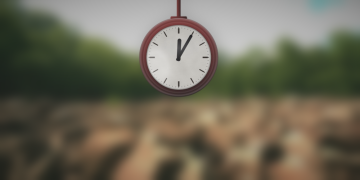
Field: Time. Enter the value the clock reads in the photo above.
12:05
